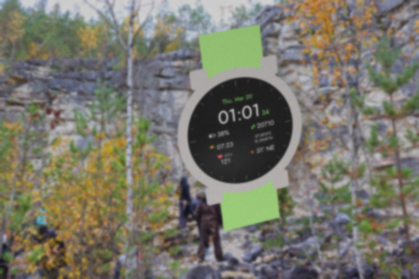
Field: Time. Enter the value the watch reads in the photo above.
1:01
